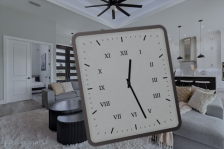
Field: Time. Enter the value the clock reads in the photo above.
12:27
